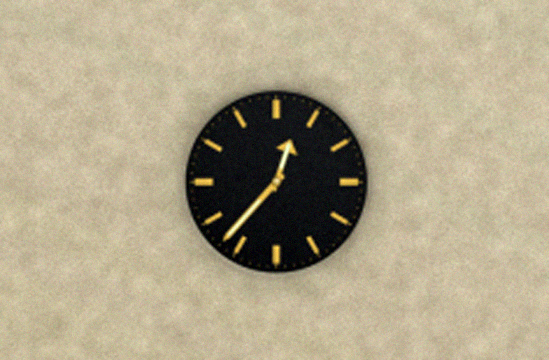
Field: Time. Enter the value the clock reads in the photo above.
12:37
